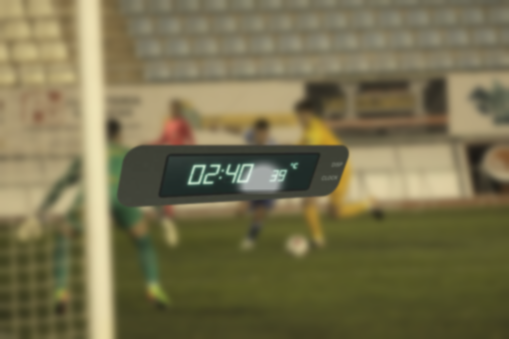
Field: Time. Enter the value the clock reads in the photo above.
2:40
